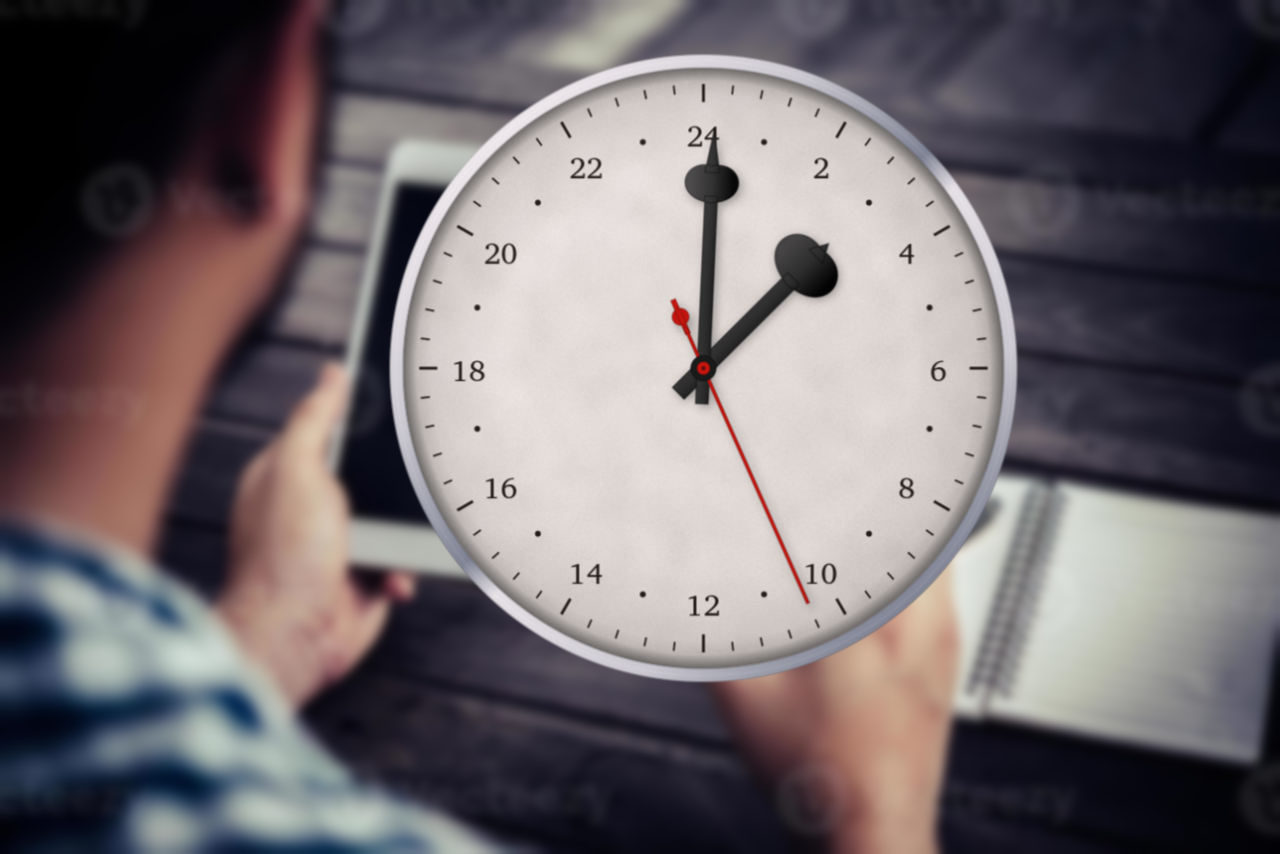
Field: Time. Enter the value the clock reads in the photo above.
3:00:26
